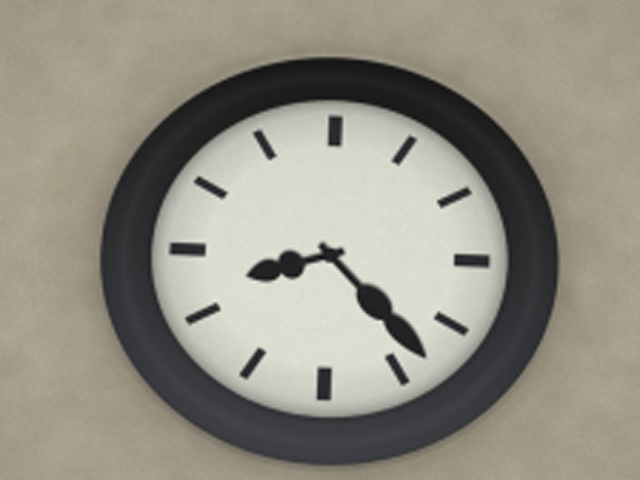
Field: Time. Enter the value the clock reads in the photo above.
8:23
